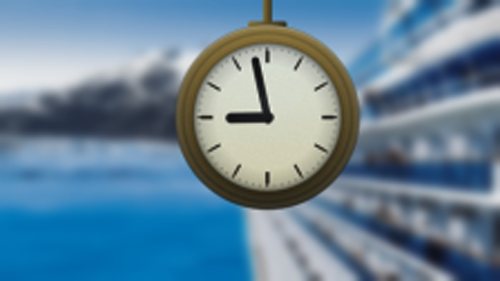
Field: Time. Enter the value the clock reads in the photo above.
8:58
